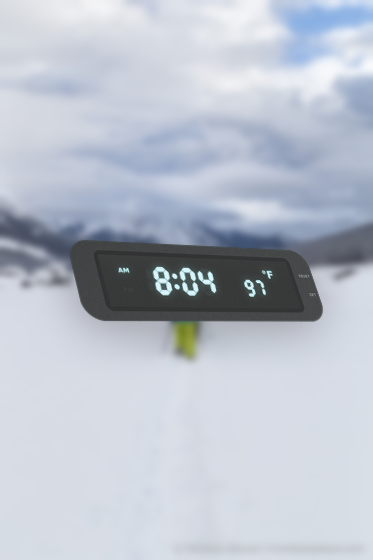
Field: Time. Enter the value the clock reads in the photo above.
8:04
